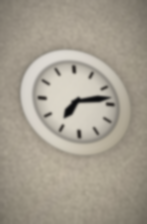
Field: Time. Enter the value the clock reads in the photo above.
7:13
